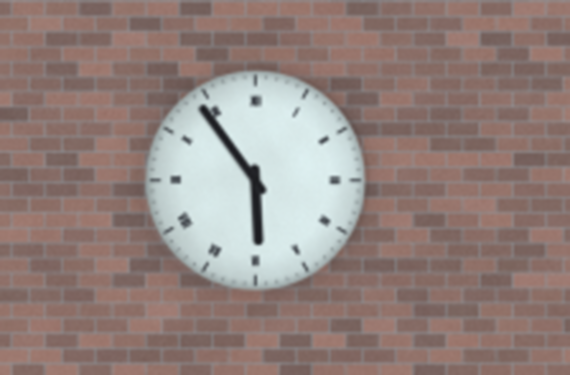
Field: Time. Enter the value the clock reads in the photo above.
5:54
